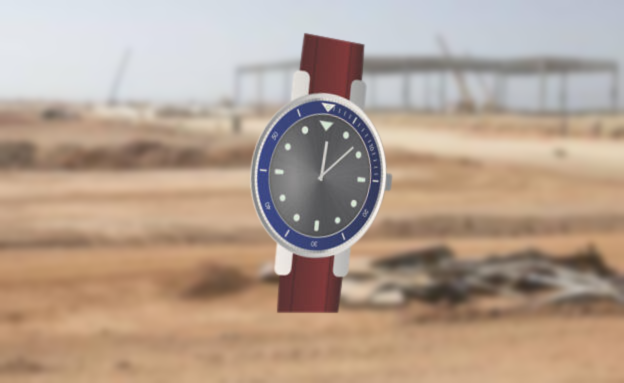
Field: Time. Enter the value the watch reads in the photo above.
12:08
